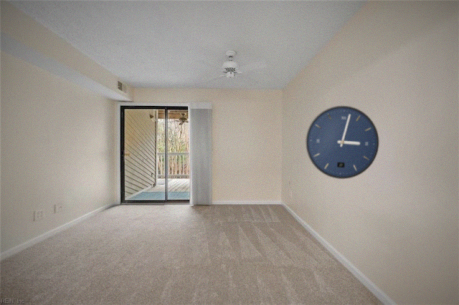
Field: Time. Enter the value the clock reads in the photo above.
3:02
